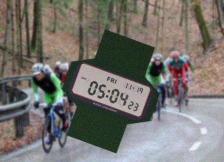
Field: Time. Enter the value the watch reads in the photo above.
5:04:23
